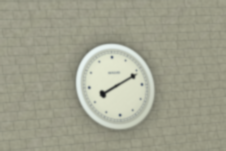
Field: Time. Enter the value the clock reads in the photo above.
8:11
